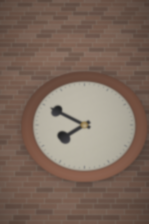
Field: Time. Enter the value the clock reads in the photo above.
7:50
